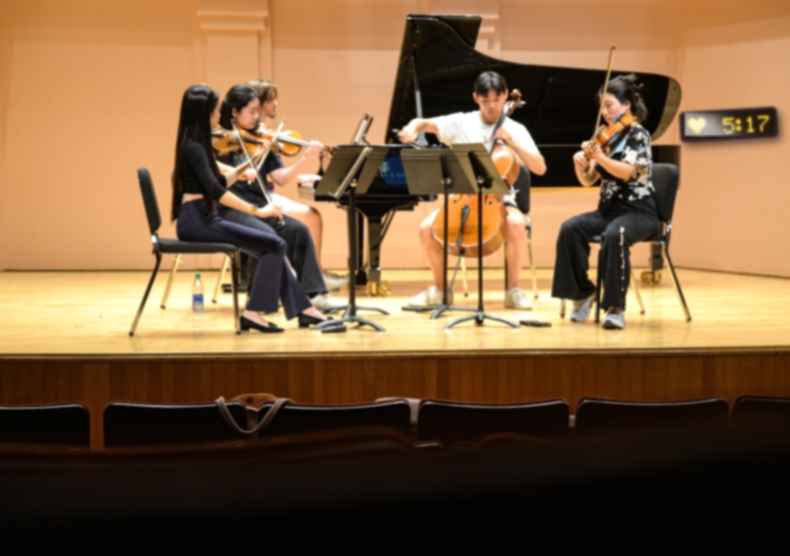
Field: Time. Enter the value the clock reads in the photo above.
5:17
